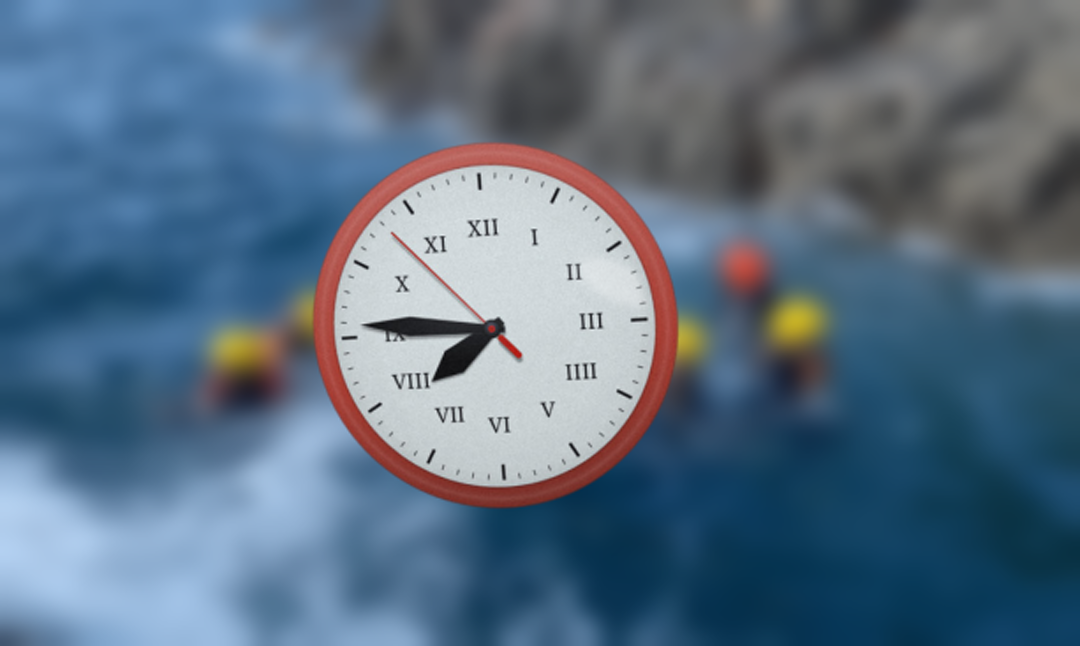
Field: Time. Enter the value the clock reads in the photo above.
7:45:53
